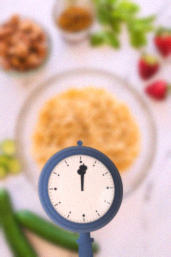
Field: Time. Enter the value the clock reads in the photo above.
12:01
